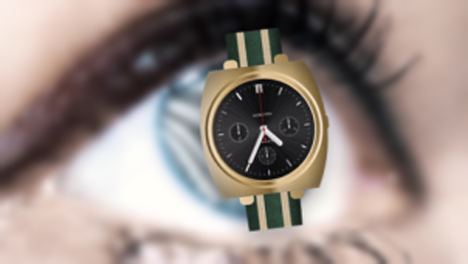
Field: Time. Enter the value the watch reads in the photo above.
4:35
